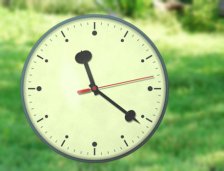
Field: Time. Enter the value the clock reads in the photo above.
11:21:13
